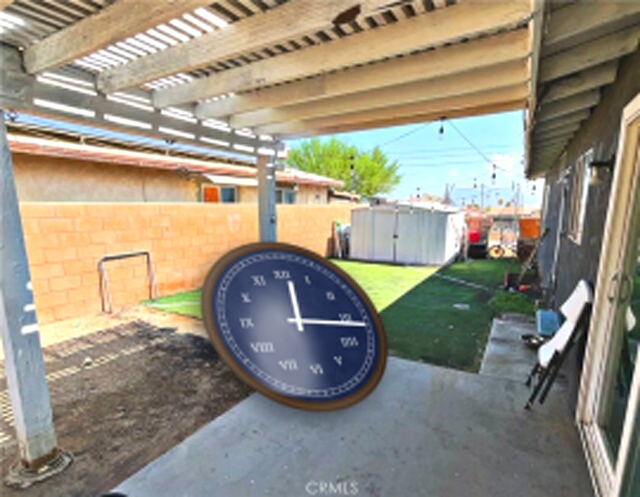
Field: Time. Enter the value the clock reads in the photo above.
12:16
